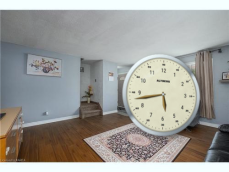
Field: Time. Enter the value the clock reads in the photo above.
5:43
